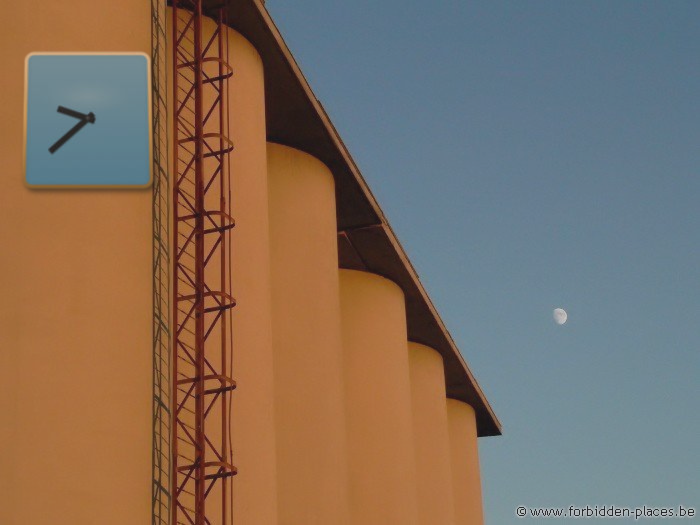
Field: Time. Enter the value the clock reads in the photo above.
9:38
